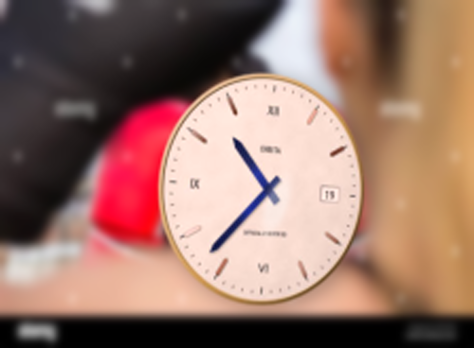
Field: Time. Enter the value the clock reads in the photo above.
10:37
